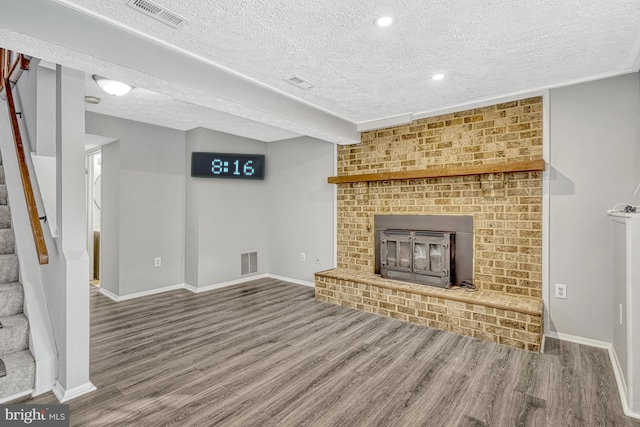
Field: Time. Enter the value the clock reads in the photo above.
8:16
